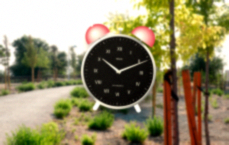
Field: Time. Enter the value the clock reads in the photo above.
10:11
